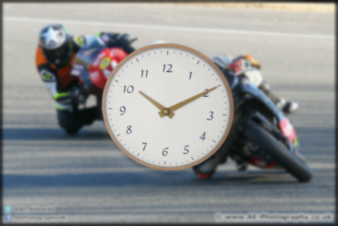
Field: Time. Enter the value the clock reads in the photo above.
10:10
